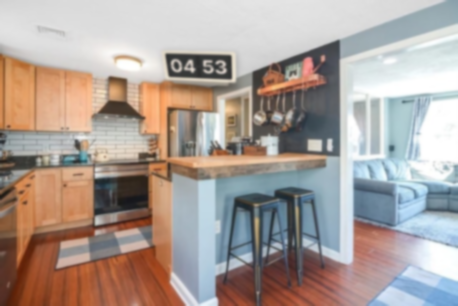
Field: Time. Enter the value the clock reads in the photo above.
4:53
